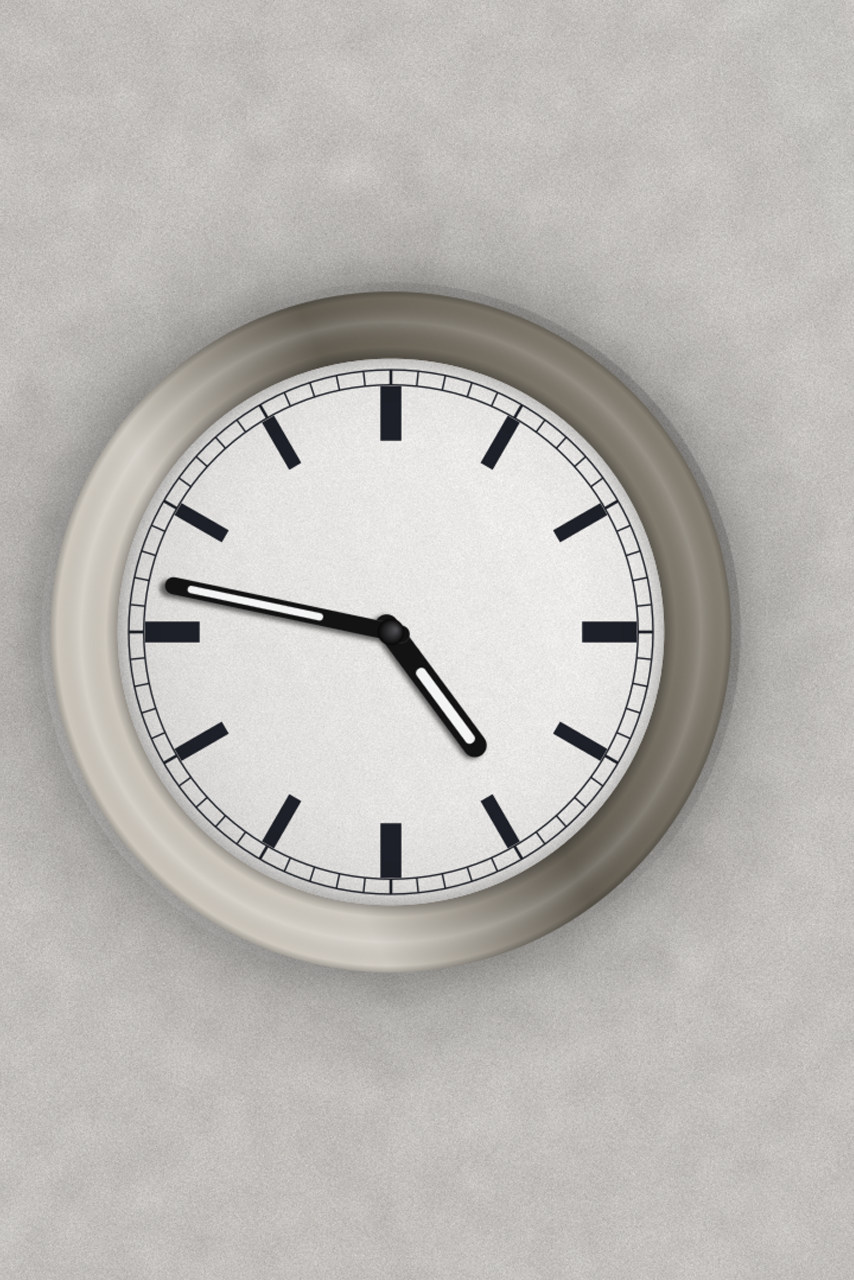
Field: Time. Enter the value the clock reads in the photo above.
4:47
